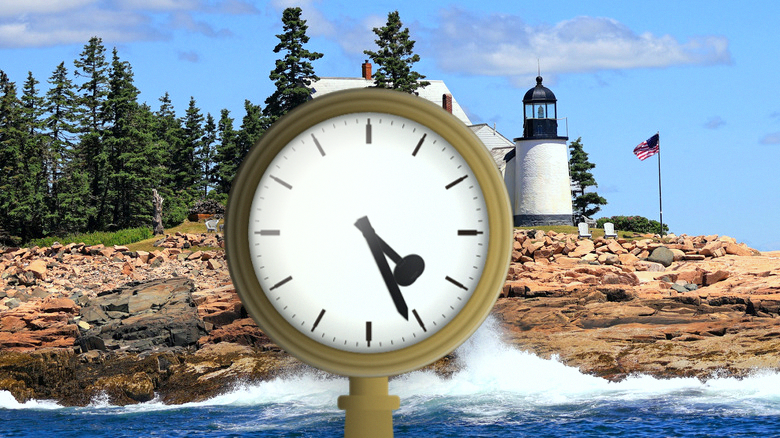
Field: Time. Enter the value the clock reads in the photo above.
4:26
